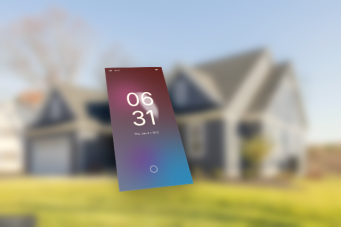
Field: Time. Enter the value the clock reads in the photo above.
6:31
